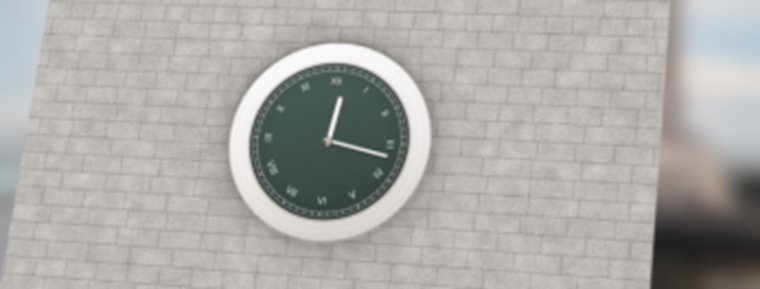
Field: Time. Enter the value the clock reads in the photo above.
12:17
